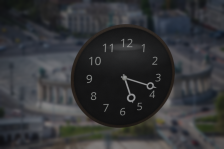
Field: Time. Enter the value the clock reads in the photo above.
5:18
